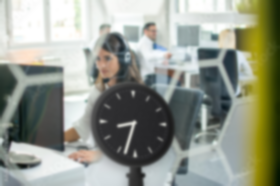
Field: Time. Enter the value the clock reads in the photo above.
8:33
